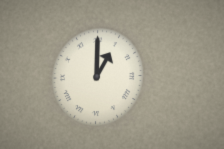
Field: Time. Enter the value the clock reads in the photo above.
1:00
